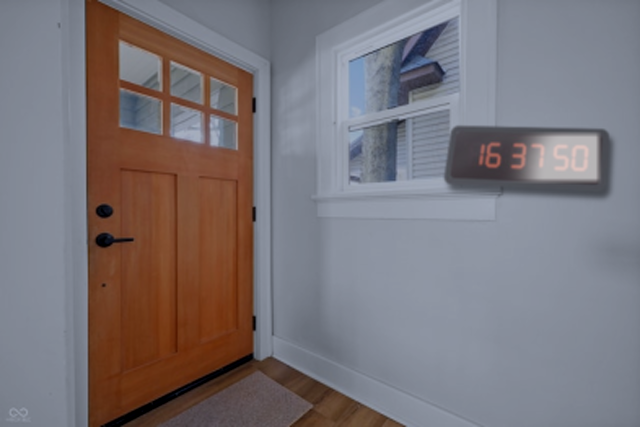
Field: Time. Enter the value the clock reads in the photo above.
16:37:50
